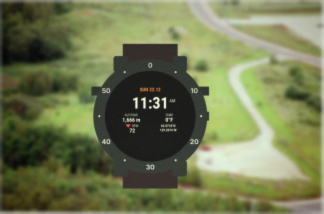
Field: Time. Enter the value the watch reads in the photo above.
11:31
